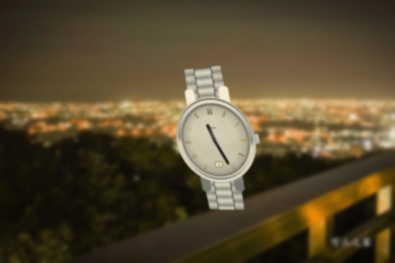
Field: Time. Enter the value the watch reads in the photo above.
11:26
